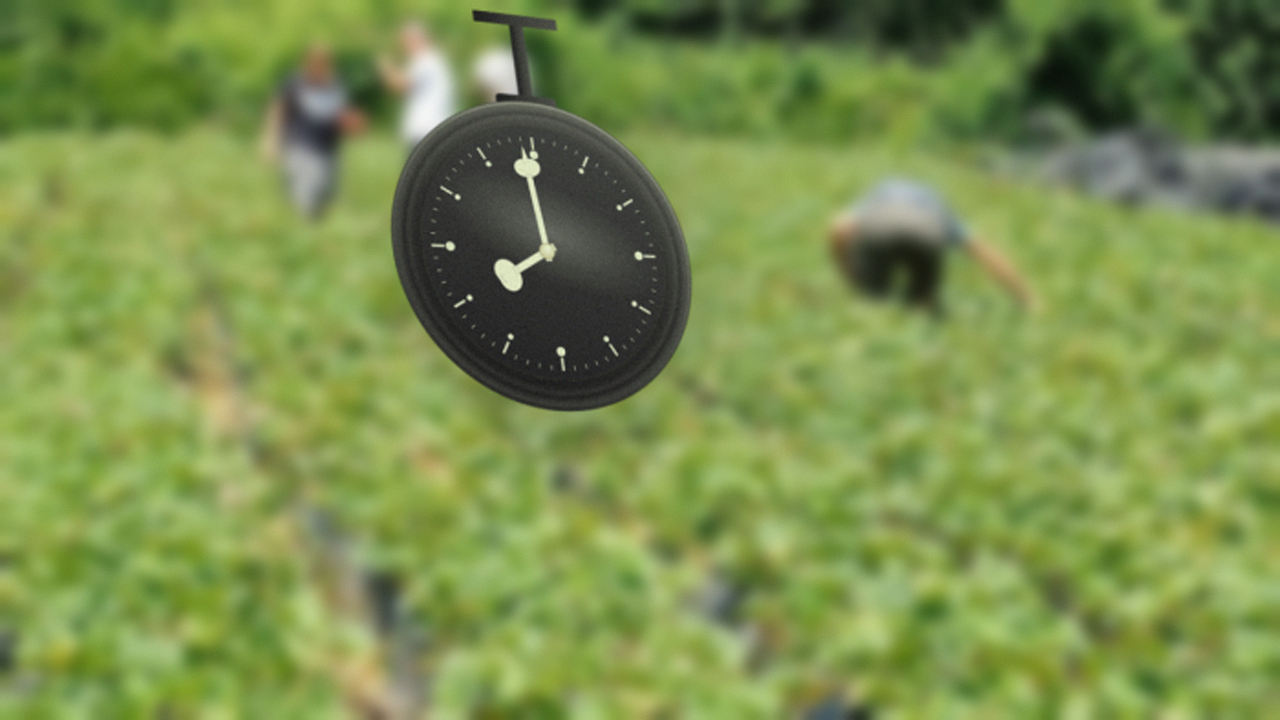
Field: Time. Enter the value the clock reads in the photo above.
7:59
